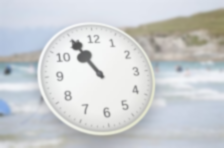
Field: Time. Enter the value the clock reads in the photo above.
10:55
